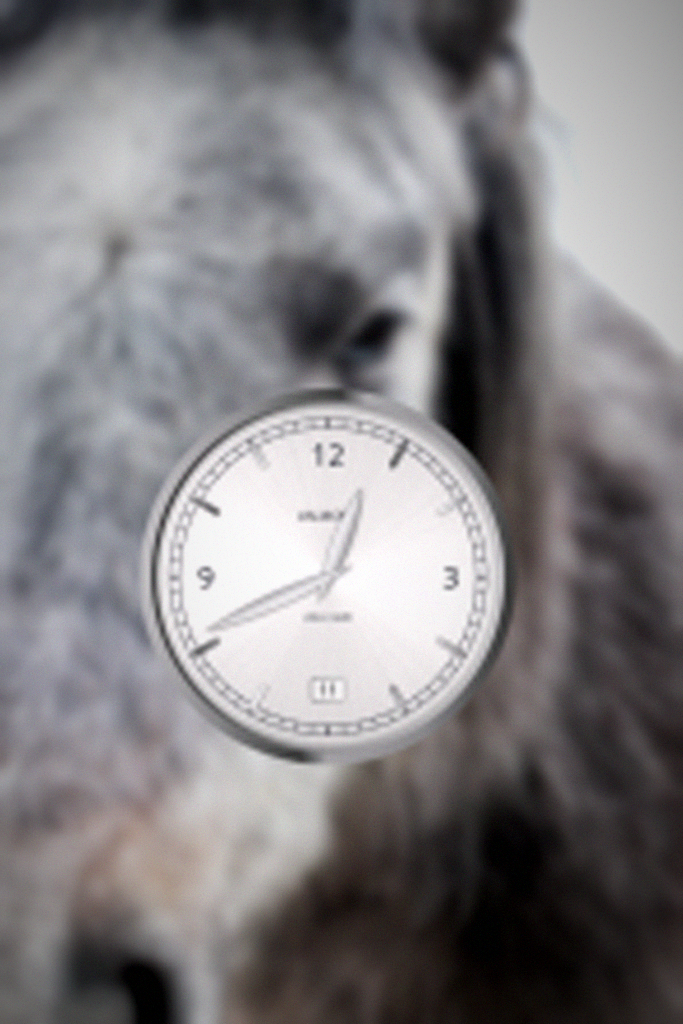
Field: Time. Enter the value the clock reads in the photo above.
12:41
